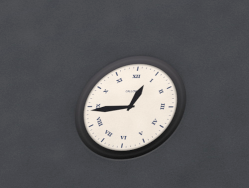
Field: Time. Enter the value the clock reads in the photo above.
12:44
